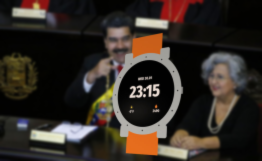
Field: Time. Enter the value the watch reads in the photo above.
23:15
